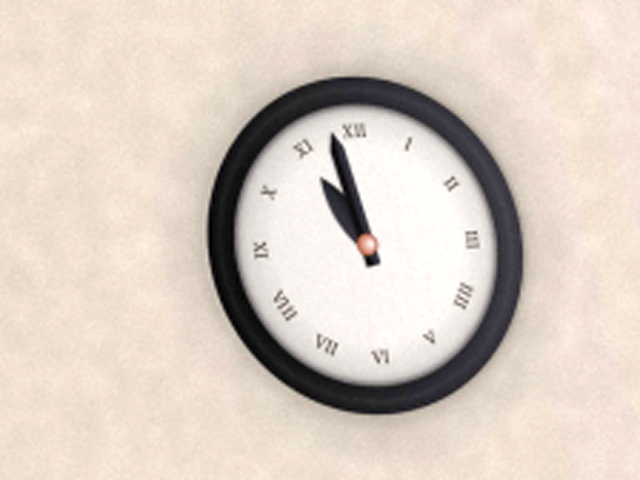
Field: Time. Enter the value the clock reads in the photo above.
10:58
